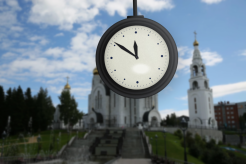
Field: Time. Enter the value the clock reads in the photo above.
11:51
